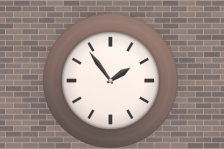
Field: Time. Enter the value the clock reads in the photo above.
1:54
